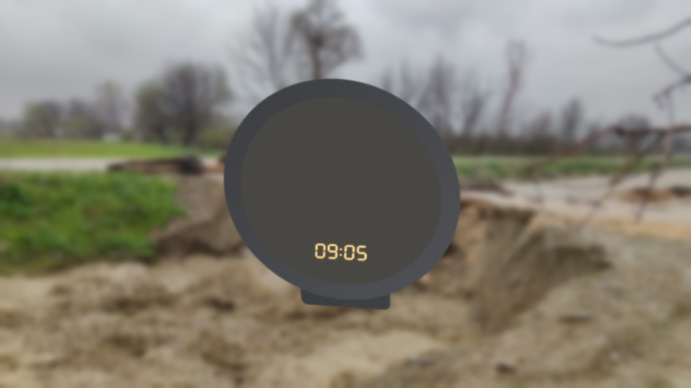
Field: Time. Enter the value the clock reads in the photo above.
9:05
